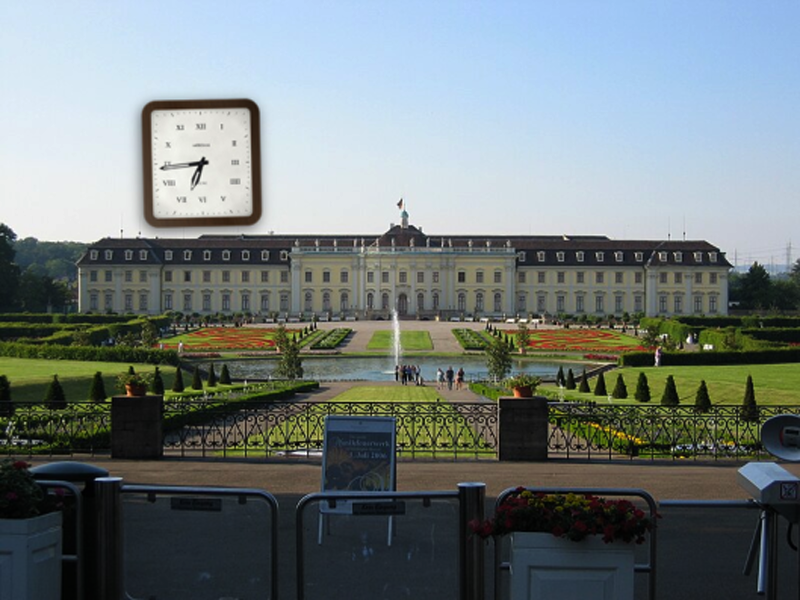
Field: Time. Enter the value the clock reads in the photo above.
6:44
